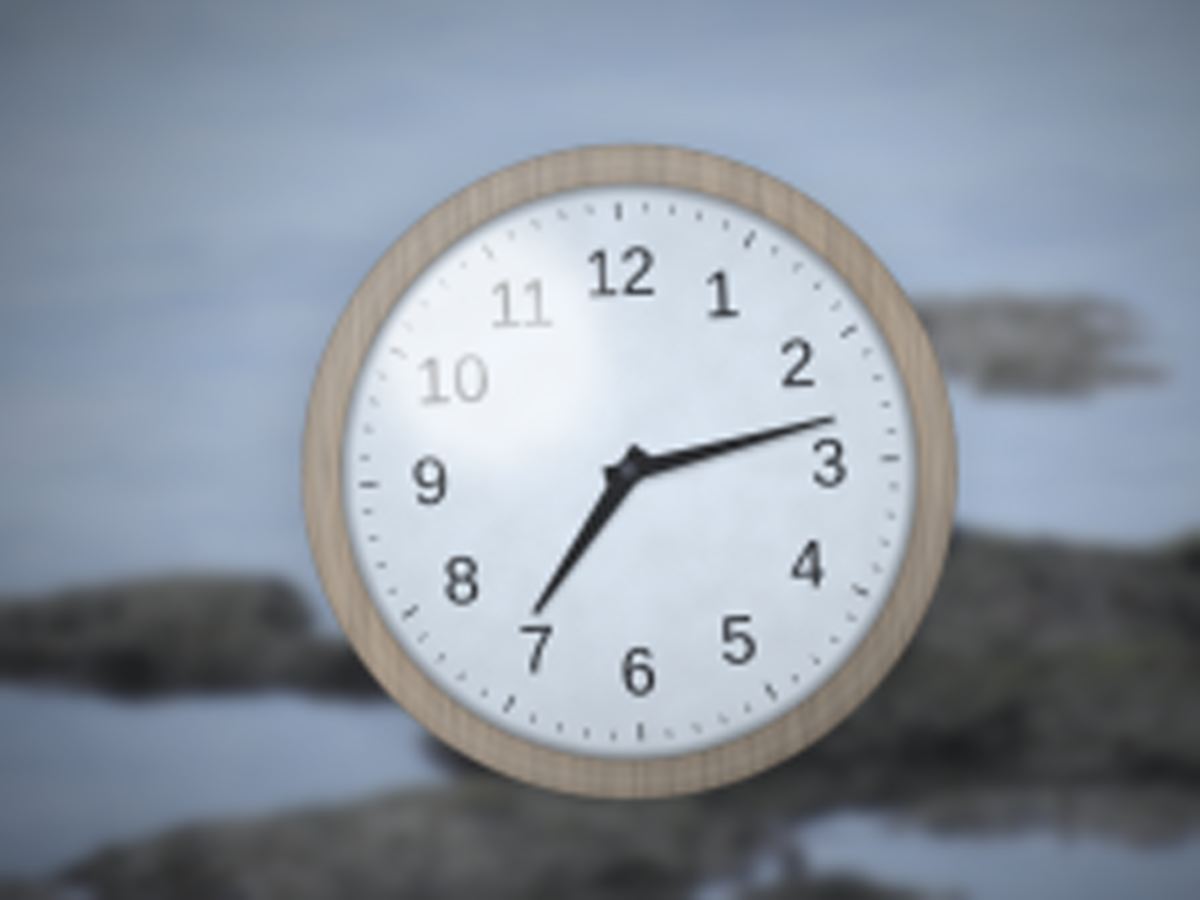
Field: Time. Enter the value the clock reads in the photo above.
7:13
